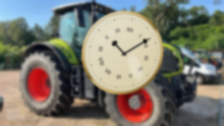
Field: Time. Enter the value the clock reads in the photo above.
10:08
